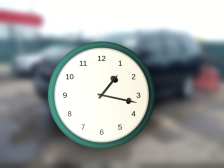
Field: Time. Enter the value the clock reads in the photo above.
1:17
